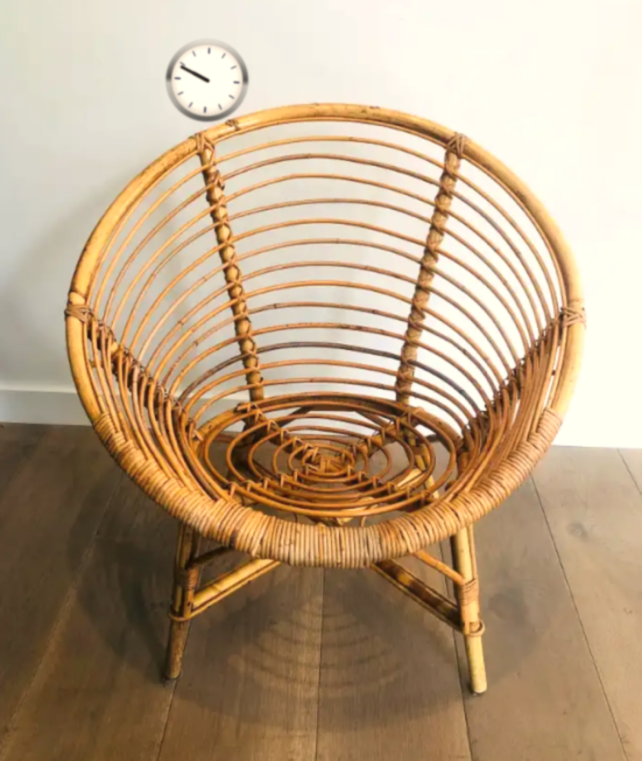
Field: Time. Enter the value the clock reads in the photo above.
9:49
